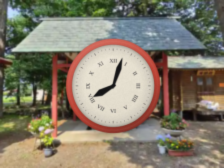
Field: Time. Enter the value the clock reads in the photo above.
8:03
